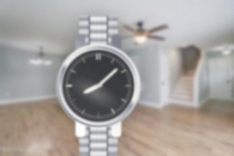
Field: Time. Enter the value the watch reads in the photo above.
8:08
